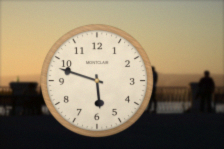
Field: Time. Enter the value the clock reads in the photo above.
5:48
